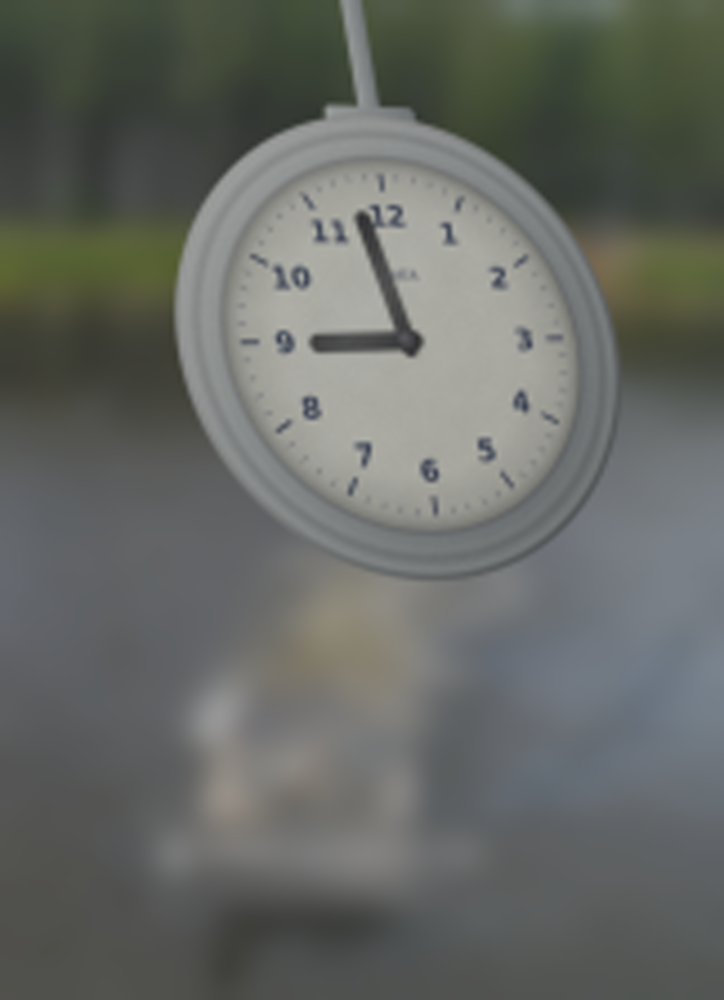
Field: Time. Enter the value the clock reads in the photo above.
8:58
